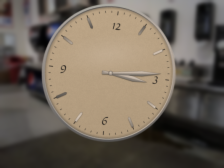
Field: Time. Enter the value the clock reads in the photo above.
3:14
